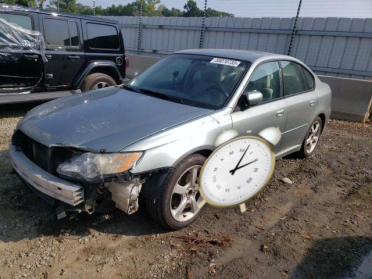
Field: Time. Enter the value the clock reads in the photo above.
2:02
